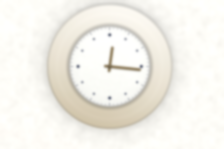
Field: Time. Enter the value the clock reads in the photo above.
12:16
